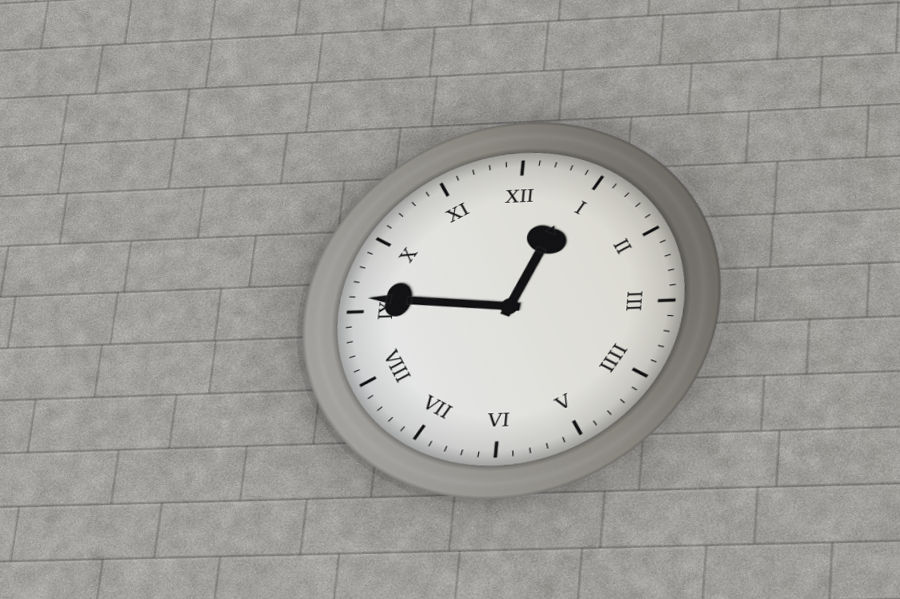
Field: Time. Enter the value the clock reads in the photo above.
12:46
